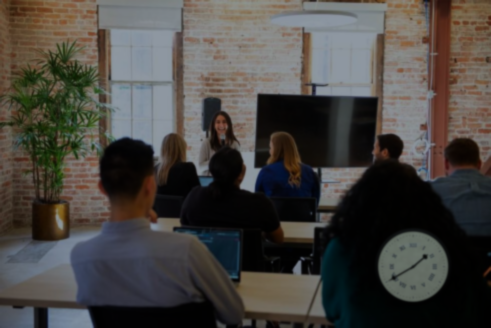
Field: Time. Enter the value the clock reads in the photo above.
1:40
